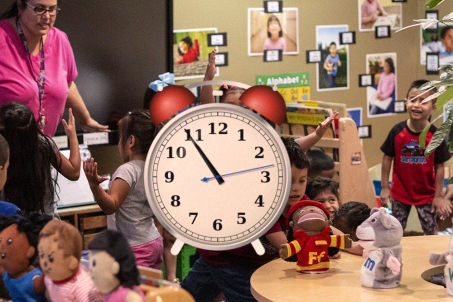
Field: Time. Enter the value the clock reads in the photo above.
10:54:13
